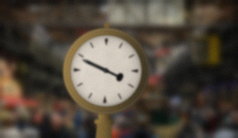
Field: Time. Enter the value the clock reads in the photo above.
3:49
